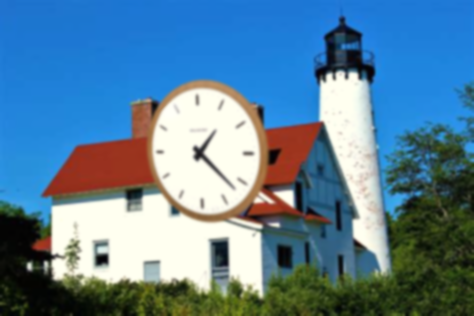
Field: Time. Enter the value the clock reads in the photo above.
1:22
